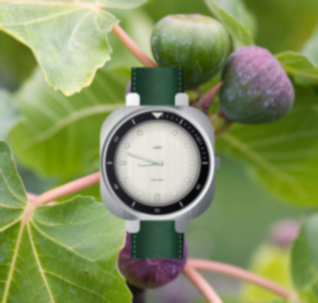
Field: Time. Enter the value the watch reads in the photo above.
8:48
